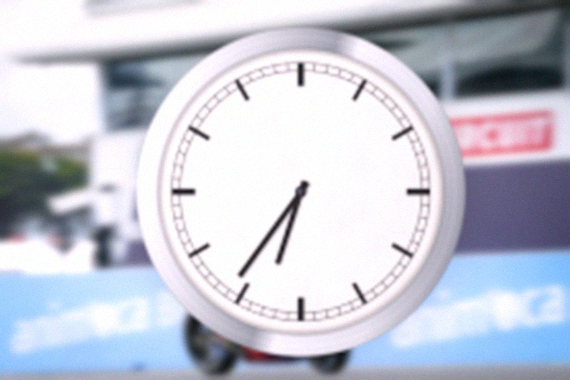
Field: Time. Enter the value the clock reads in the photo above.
6:36
